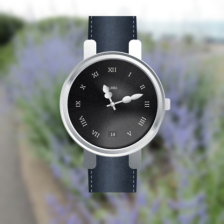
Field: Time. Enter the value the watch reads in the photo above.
11:12
